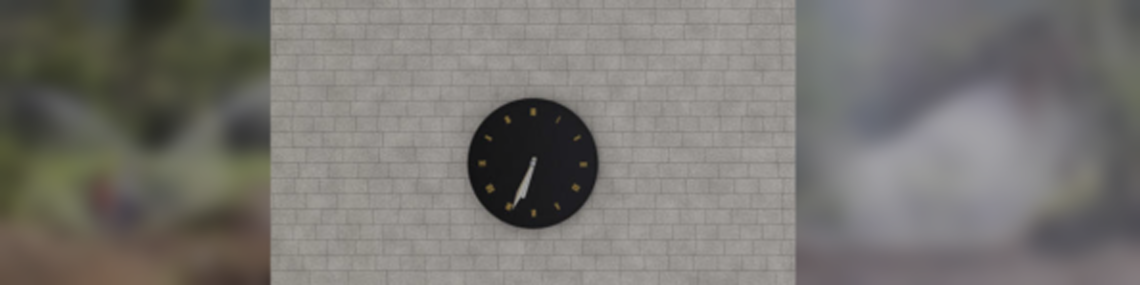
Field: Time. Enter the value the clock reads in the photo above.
6:34
